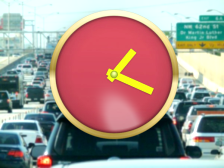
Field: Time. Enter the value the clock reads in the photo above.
1:19
